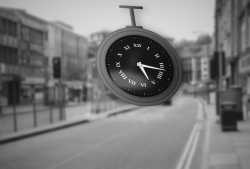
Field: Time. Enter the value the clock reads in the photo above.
5:17
